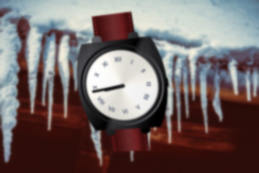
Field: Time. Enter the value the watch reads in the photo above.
8:44
